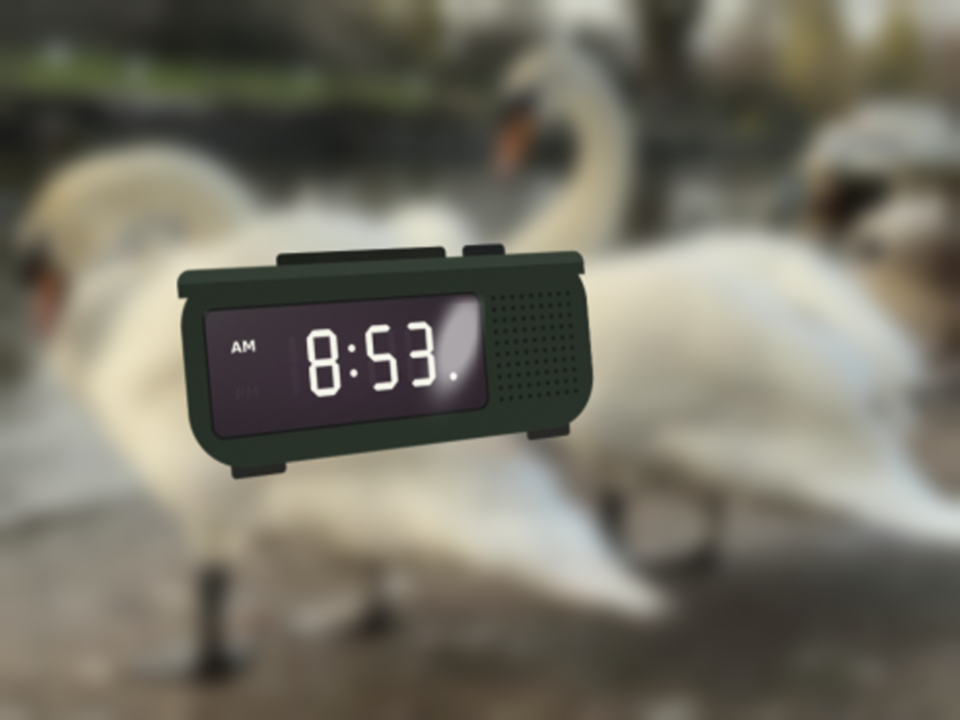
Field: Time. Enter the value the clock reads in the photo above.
8:53
